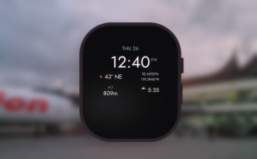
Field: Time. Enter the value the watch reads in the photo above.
12:40
